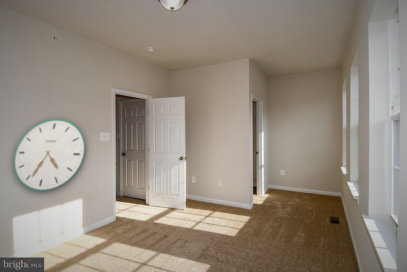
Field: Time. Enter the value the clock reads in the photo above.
4:34
